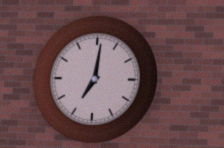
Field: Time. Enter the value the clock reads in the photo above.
7:01
